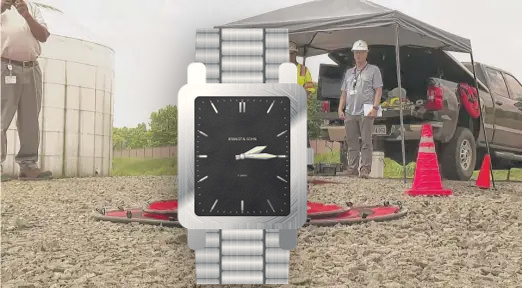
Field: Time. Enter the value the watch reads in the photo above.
2:15
